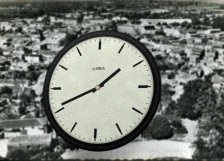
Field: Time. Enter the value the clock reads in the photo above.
1:41
